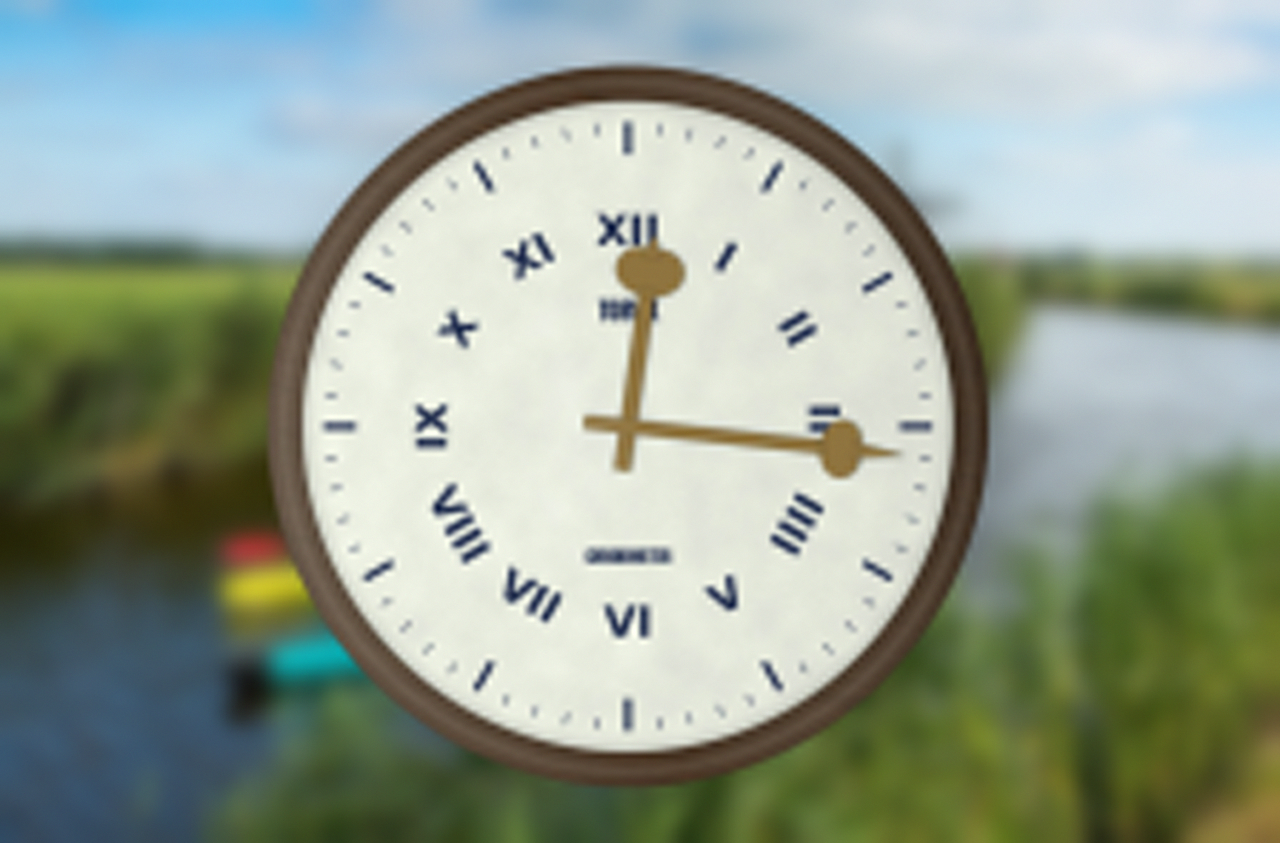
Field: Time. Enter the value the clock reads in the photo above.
12:16
